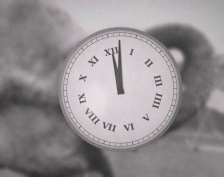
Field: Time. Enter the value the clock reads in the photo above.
12:02
